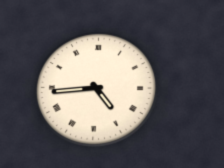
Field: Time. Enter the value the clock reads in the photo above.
4:44
